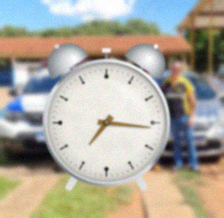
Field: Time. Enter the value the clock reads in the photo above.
7:16
